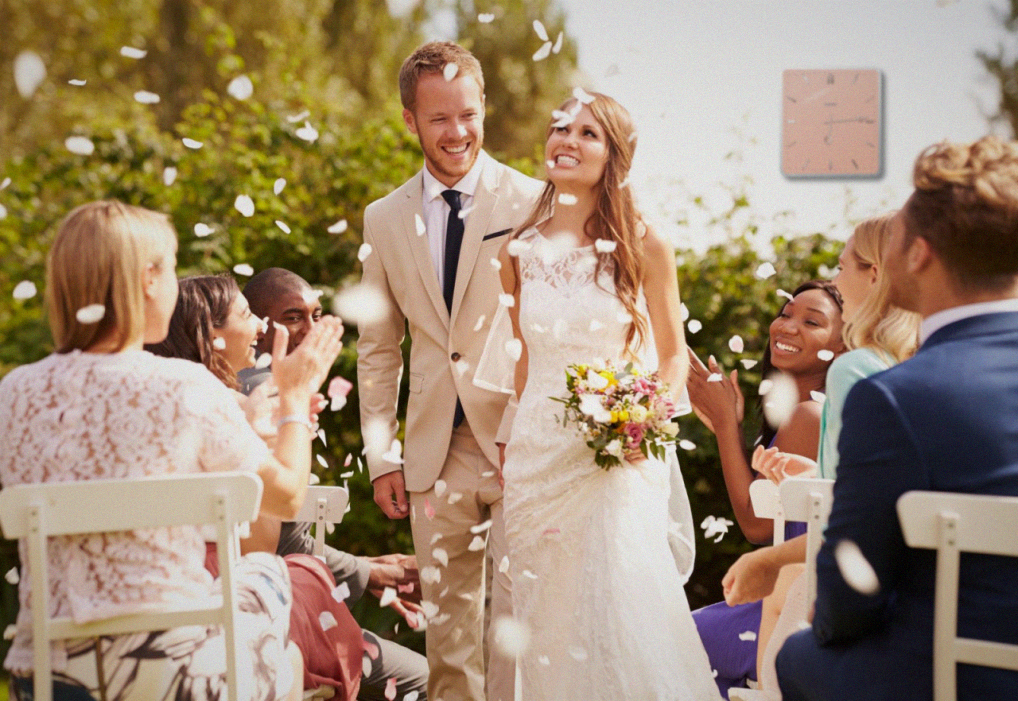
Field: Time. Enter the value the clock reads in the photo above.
6:14
